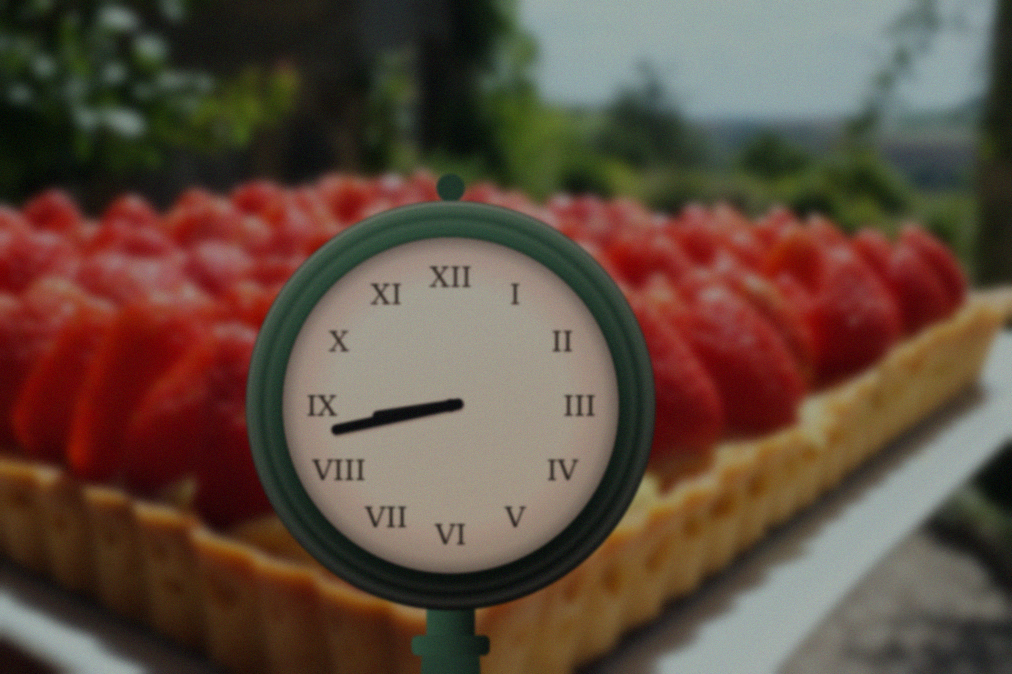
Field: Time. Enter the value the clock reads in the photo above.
8:43
